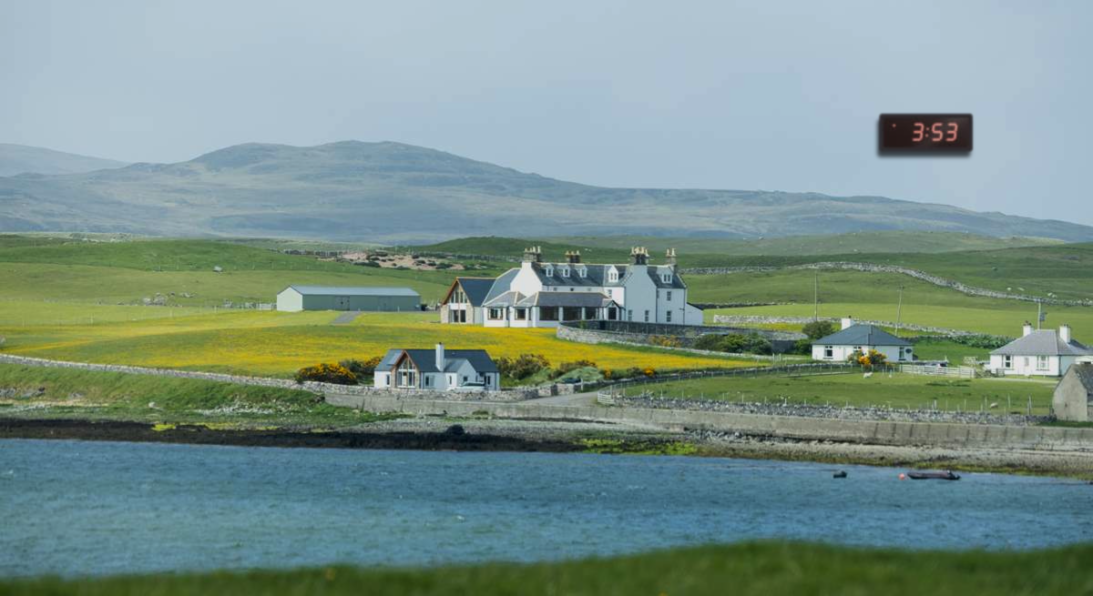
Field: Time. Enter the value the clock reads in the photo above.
3:53
